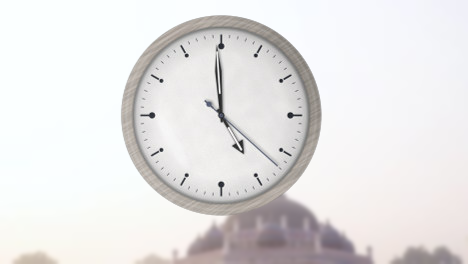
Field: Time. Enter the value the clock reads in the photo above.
4:59:22
